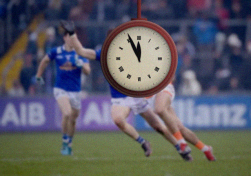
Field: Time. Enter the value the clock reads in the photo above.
11:56
